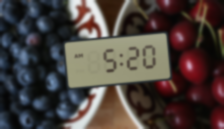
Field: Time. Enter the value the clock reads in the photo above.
5:20
